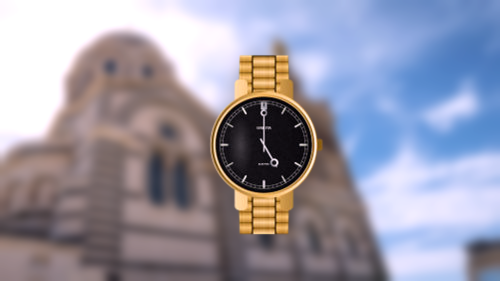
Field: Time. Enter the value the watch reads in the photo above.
5:00
